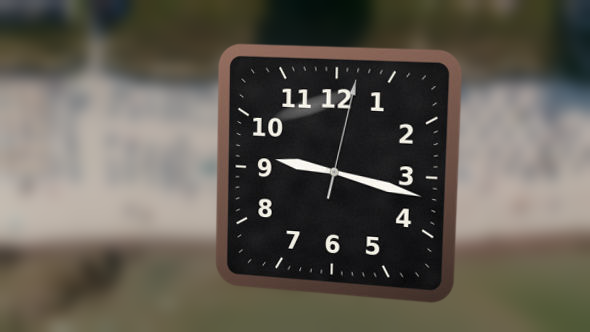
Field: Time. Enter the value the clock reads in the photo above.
9:17:02
